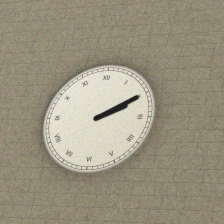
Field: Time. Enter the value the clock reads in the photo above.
2:10
